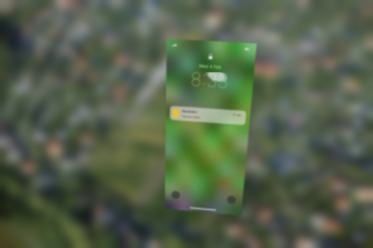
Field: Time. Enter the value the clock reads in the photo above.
8:33
